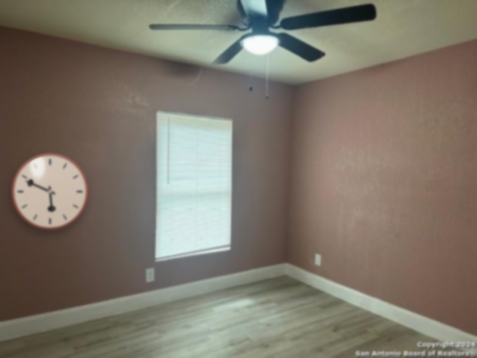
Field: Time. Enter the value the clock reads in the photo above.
5:49
